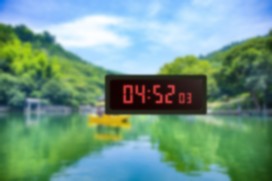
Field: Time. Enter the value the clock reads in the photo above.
4:52
